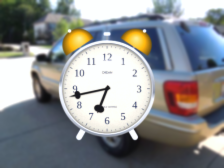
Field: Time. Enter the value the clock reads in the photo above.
6:43
